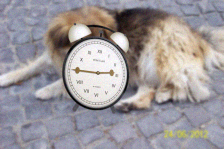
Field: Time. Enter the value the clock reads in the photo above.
2:45
